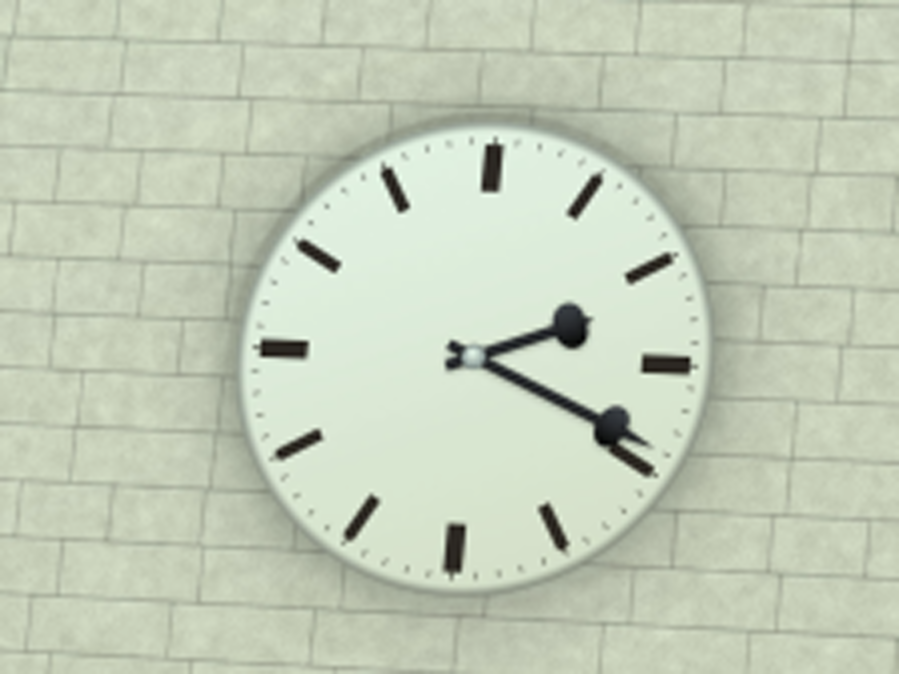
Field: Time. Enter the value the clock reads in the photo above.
2:19
